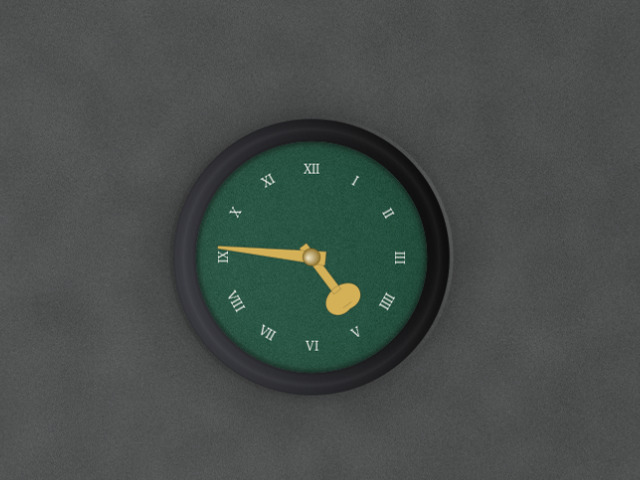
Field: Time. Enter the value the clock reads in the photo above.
4:46
